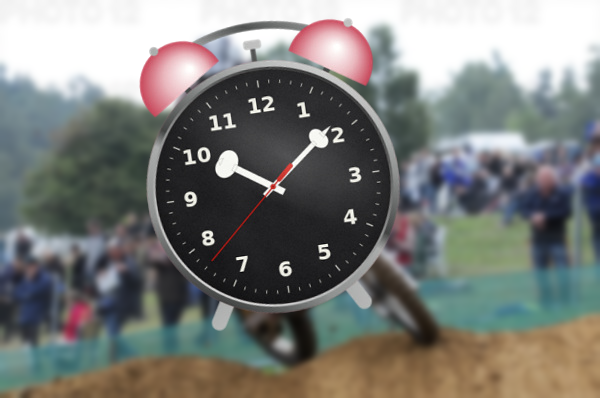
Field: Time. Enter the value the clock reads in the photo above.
10:08:38
